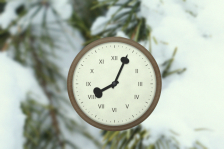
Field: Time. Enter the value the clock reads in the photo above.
8:04
